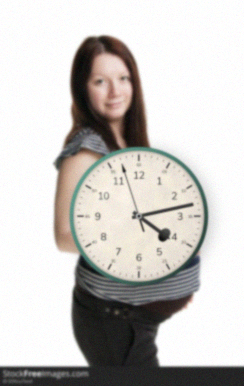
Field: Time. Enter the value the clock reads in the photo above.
4:12:57
